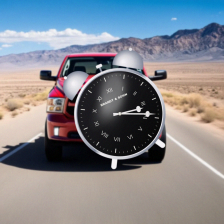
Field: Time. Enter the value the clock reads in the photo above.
3:19
